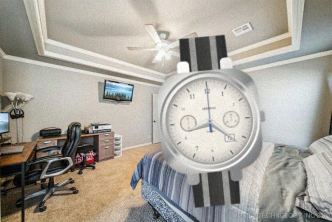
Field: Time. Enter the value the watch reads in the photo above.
8:22
